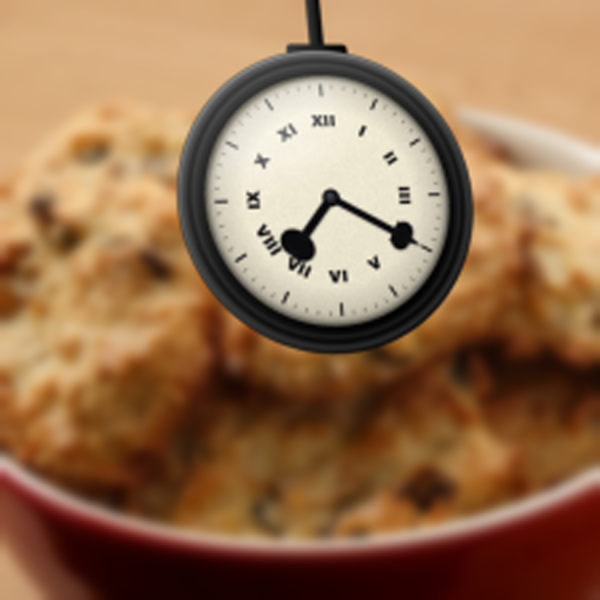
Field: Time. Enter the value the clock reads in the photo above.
7:20
